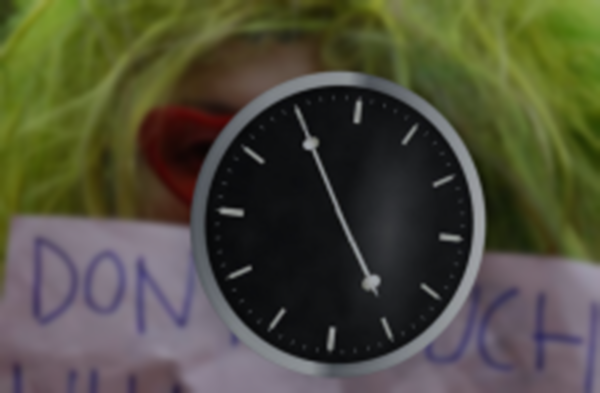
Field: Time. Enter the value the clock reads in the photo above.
4:55
